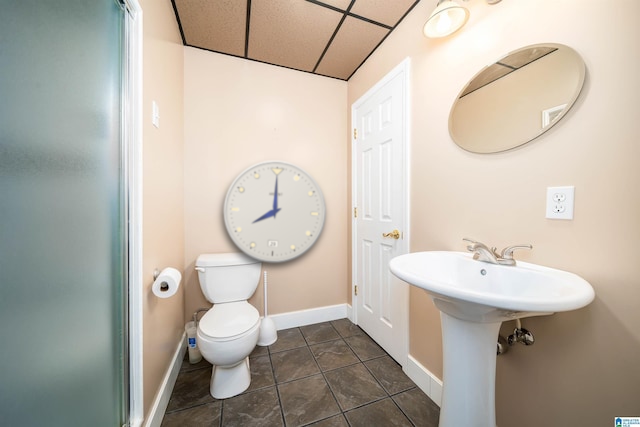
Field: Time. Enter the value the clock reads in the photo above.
8:00
